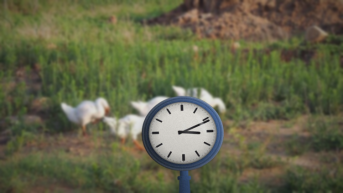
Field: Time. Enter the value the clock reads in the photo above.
3:11
